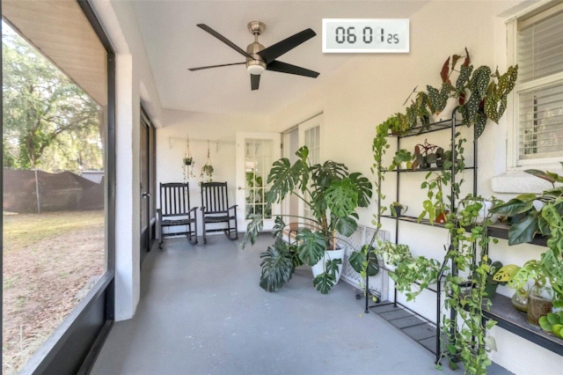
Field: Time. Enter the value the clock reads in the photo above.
6:01:25
